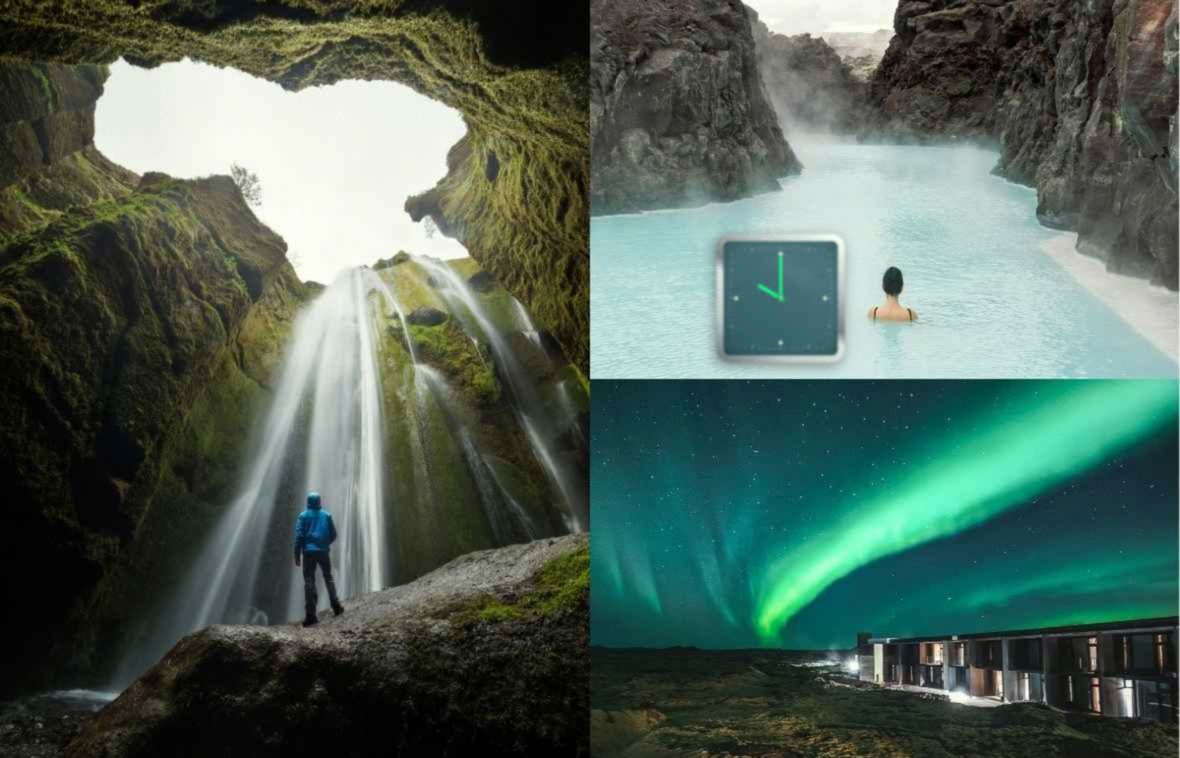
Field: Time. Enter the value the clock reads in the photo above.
10:00
